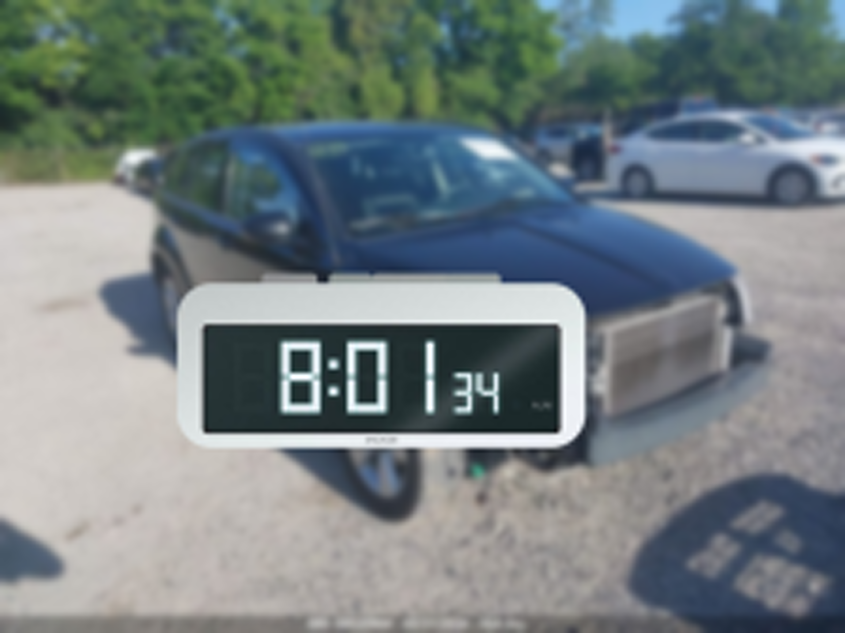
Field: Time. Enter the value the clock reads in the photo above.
8:01:34
